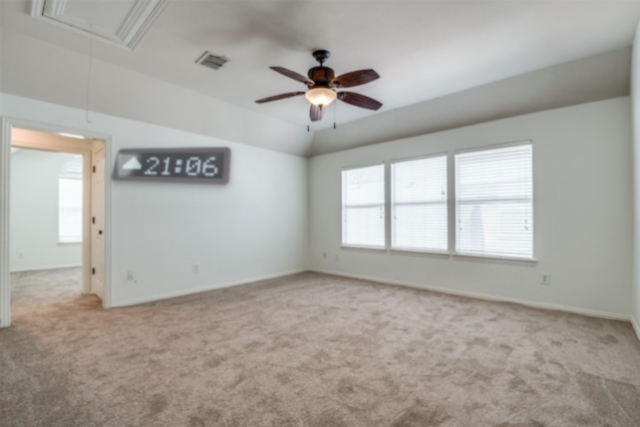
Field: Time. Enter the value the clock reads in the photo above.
21:06
